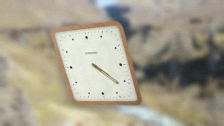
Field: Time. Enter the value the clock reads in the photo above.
4:22
